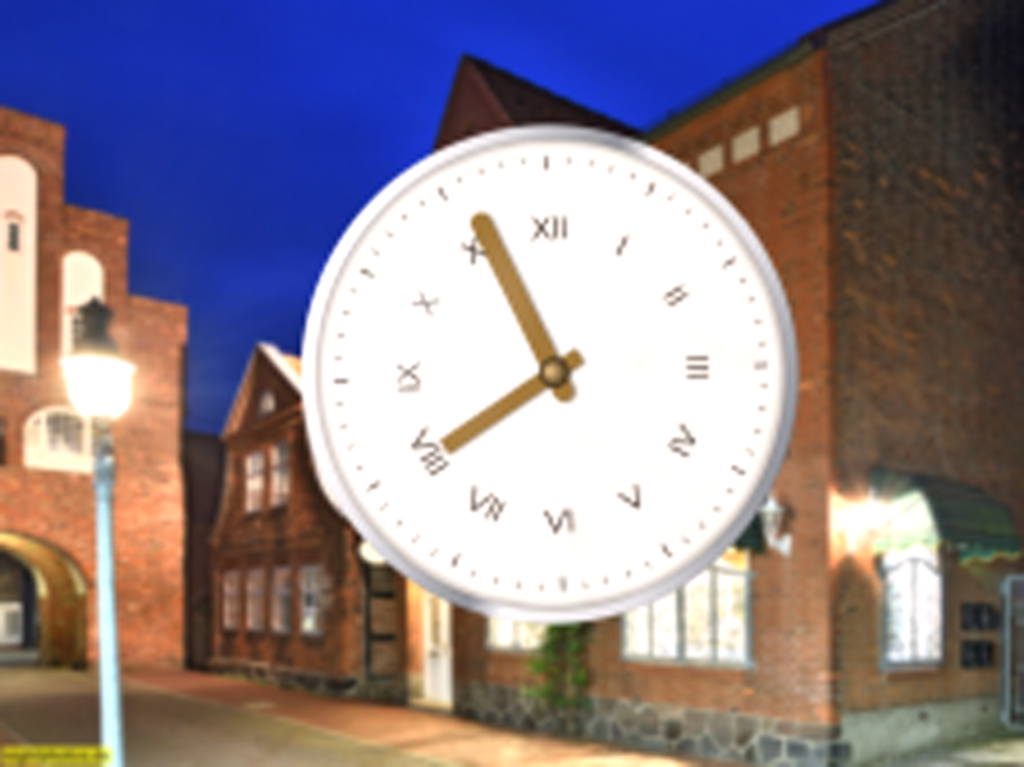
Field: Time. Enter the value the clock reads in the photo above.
7:56
